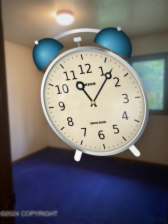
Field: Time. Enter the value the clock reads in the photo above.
11:07
